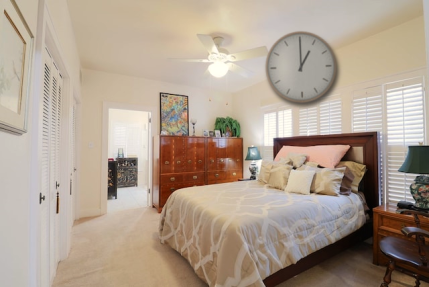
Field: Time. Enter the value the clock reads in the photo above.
1:00
